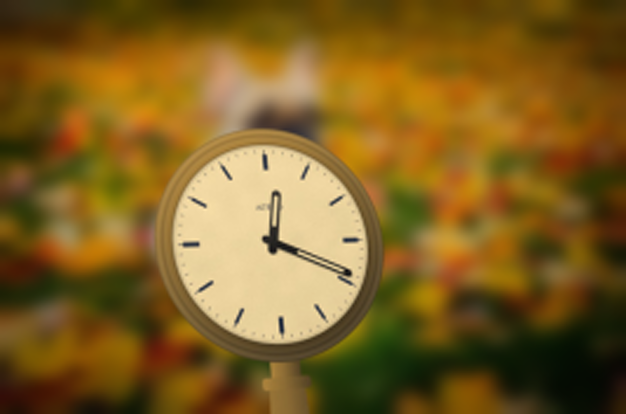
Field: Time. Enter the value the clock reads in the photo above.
12:19
